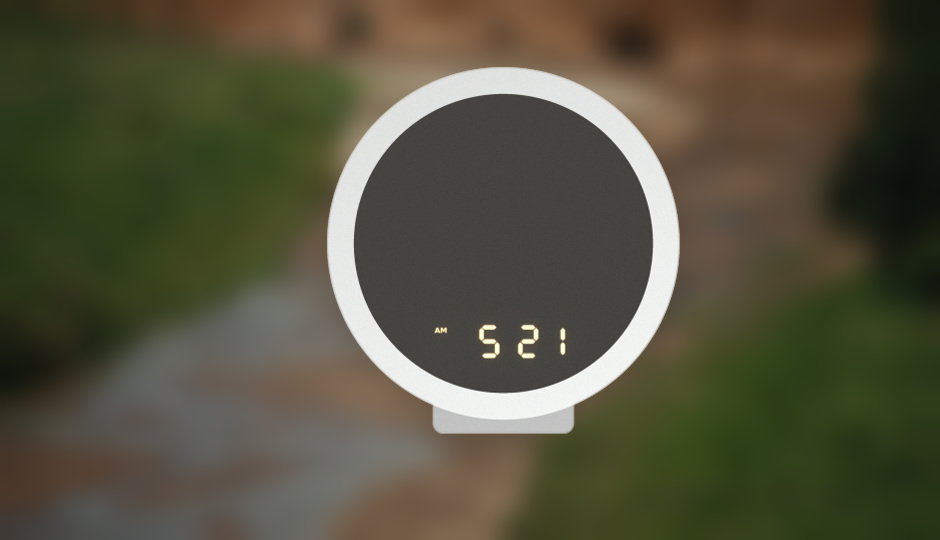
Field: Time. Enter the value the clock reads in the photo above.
5:21
